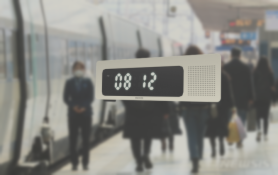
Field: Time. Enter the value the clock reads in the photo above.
8:12
